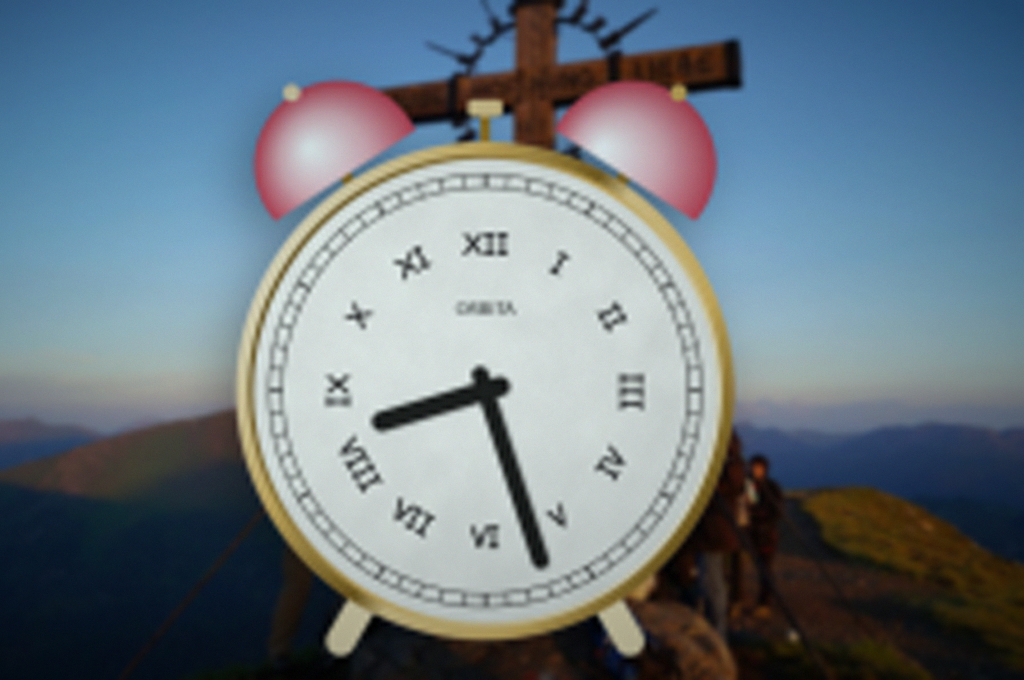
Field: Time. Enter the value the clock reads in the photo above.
8:27
